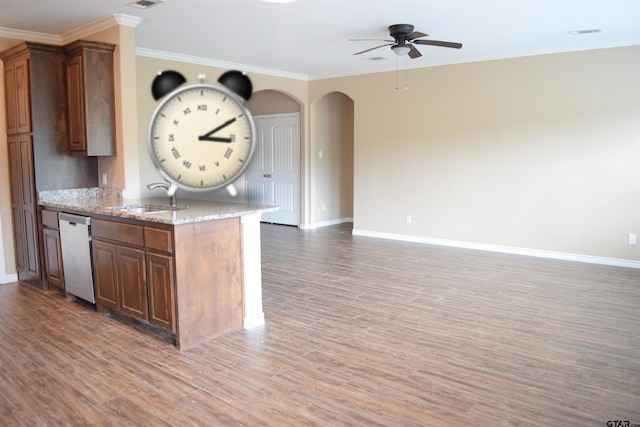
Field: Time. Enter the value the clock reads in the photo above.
3:10
